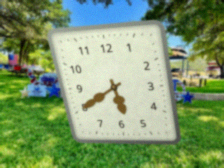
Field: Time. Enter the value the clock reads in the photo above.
5:40
